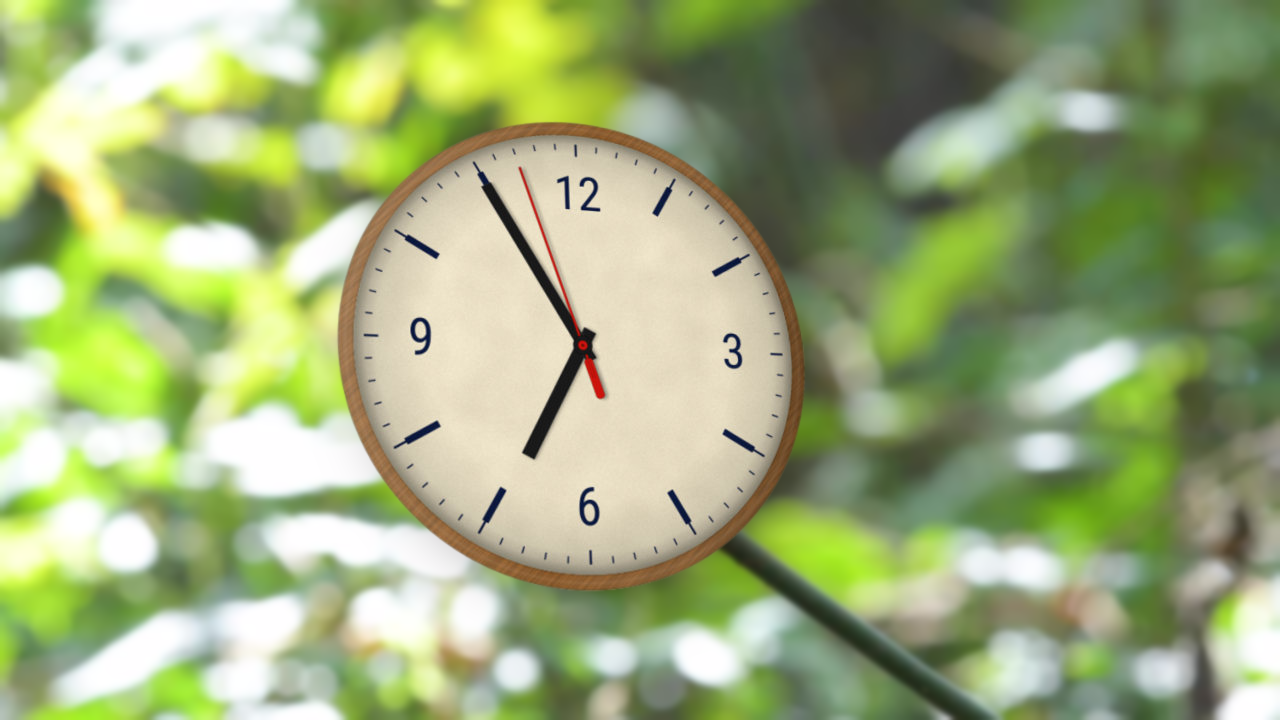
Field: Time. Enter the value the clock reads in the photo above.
6:54:57
